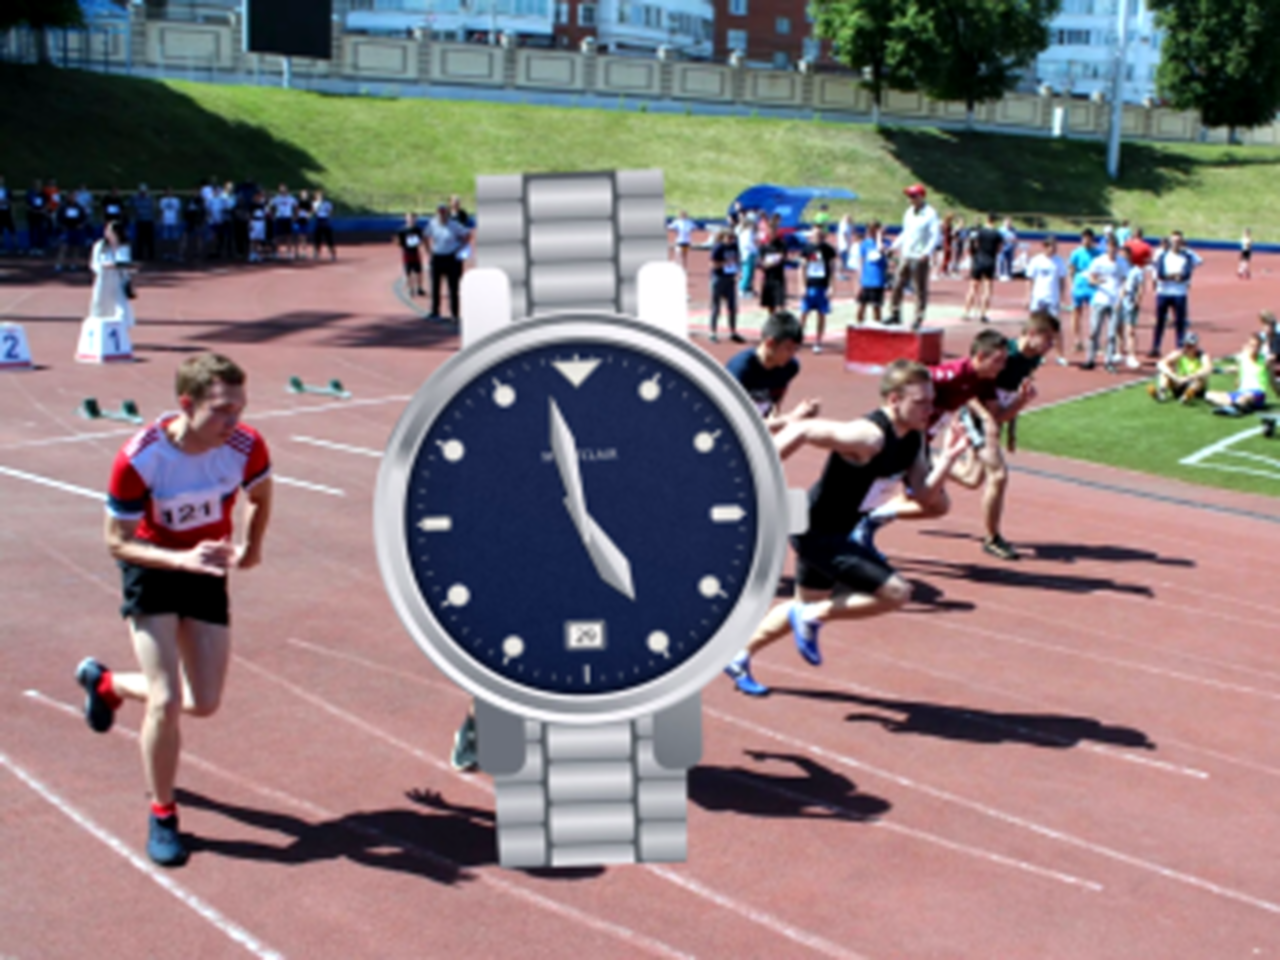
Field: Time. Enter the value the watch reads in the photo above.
4:58
